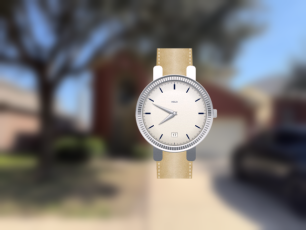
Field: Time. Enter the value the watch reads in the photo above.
7:49
